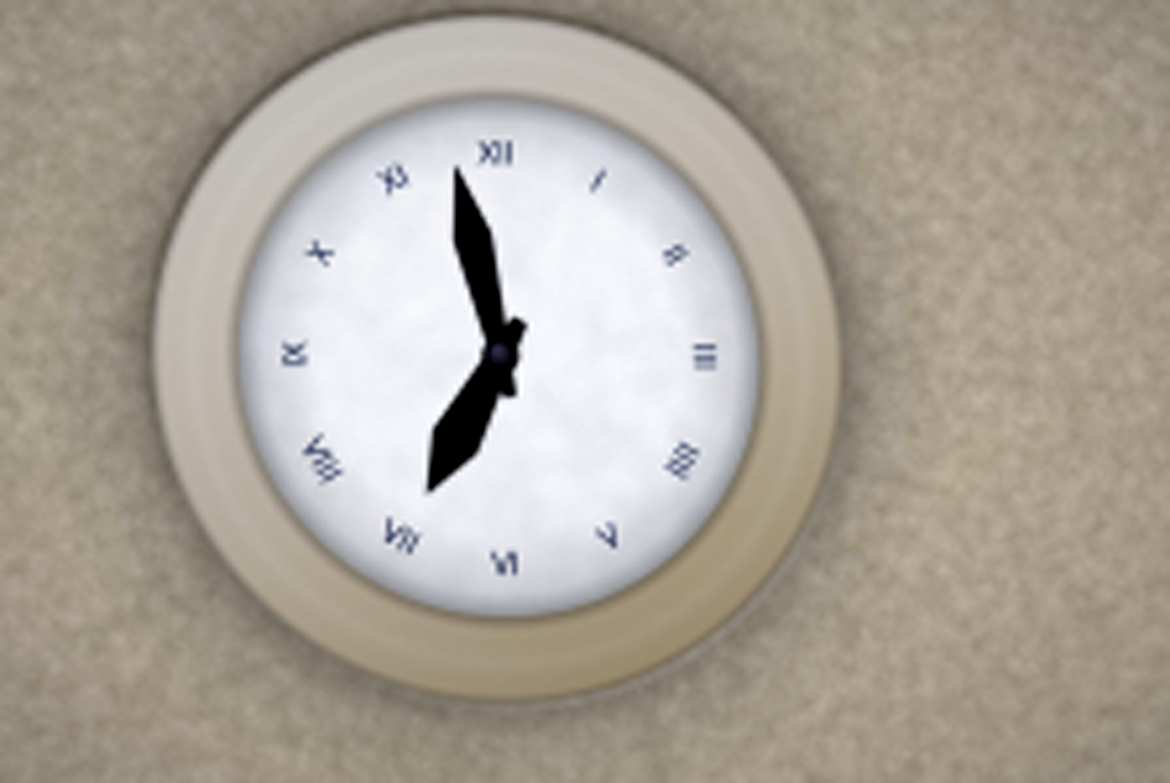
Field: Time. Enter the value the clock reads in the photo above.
6:58
